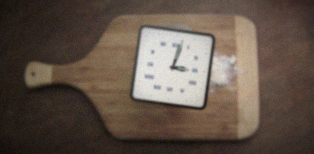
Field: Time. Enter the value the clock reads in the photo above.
3:02
